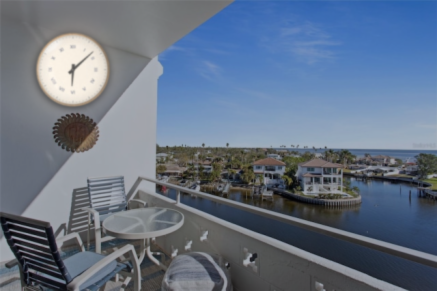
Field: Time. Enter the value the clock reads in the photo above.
6:08
